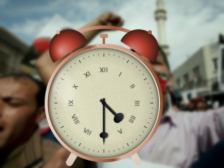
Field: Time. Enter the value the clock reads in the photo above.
4:30
